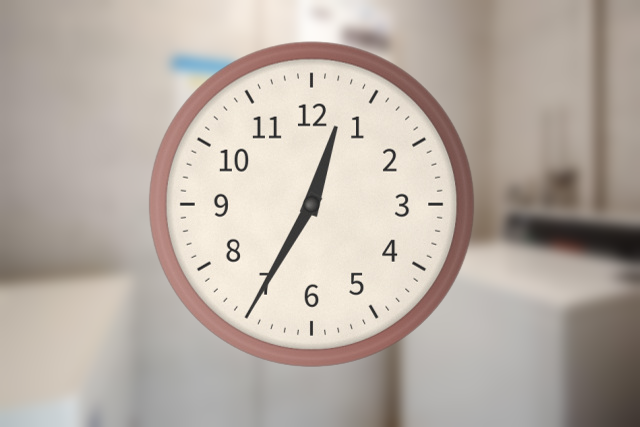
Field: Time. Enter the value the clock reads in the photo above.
12:35
